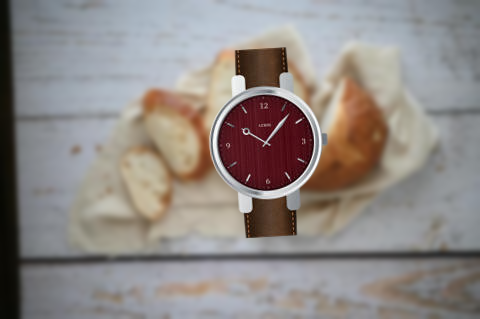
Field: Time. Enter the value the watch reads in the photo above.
10:07
